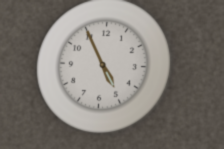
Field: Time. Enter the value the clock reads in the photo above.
4:55
